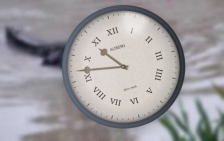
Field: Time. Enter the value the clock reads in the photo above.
10:47
